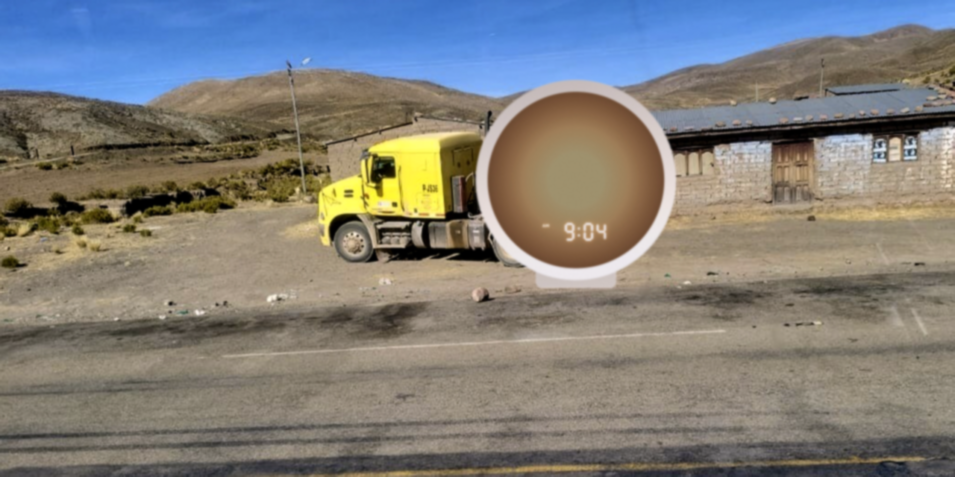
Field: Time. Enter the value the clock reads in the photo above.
9:04
